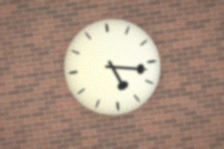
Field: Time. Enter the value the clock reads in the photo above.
5:17
